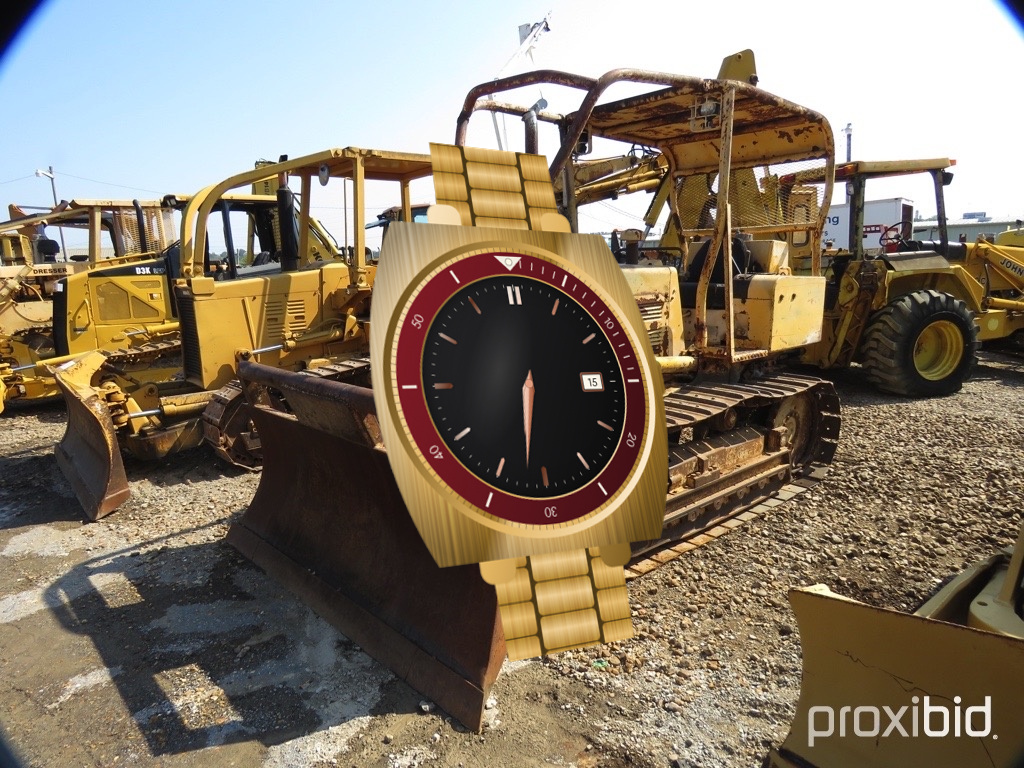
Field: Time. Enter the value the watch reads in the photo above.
6:32
